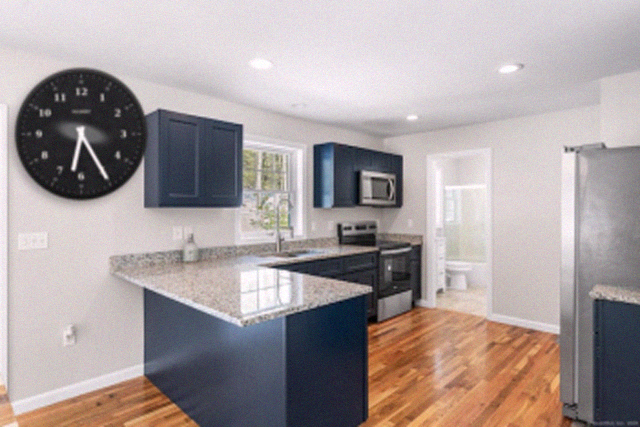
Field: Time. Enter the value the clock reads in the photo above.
6:25
